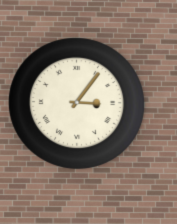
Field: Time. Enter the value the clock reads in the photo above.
3:06
